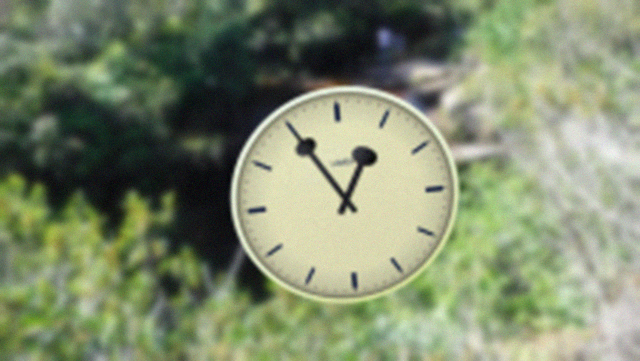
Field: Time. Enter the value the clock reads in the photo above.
12:55
